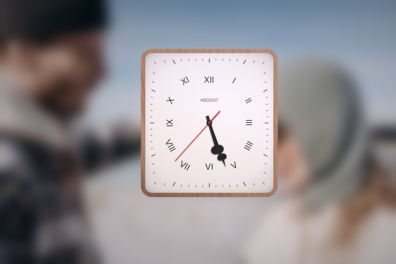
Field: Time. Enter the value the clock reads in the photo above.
5:26:37
